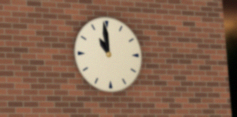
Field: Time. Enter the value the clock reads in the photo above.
10:59
